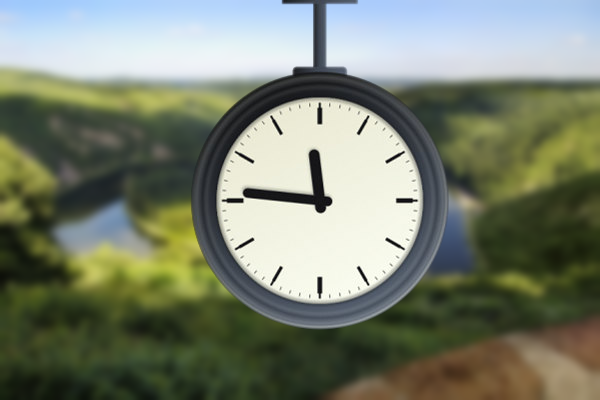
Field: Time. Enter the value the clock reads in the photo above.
11:46
